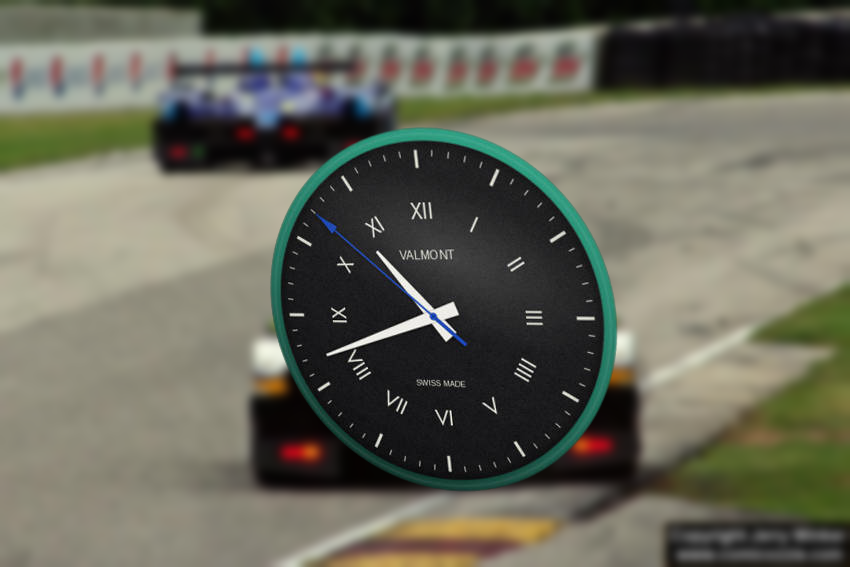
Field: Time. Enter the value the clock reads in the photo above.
10:41:52
